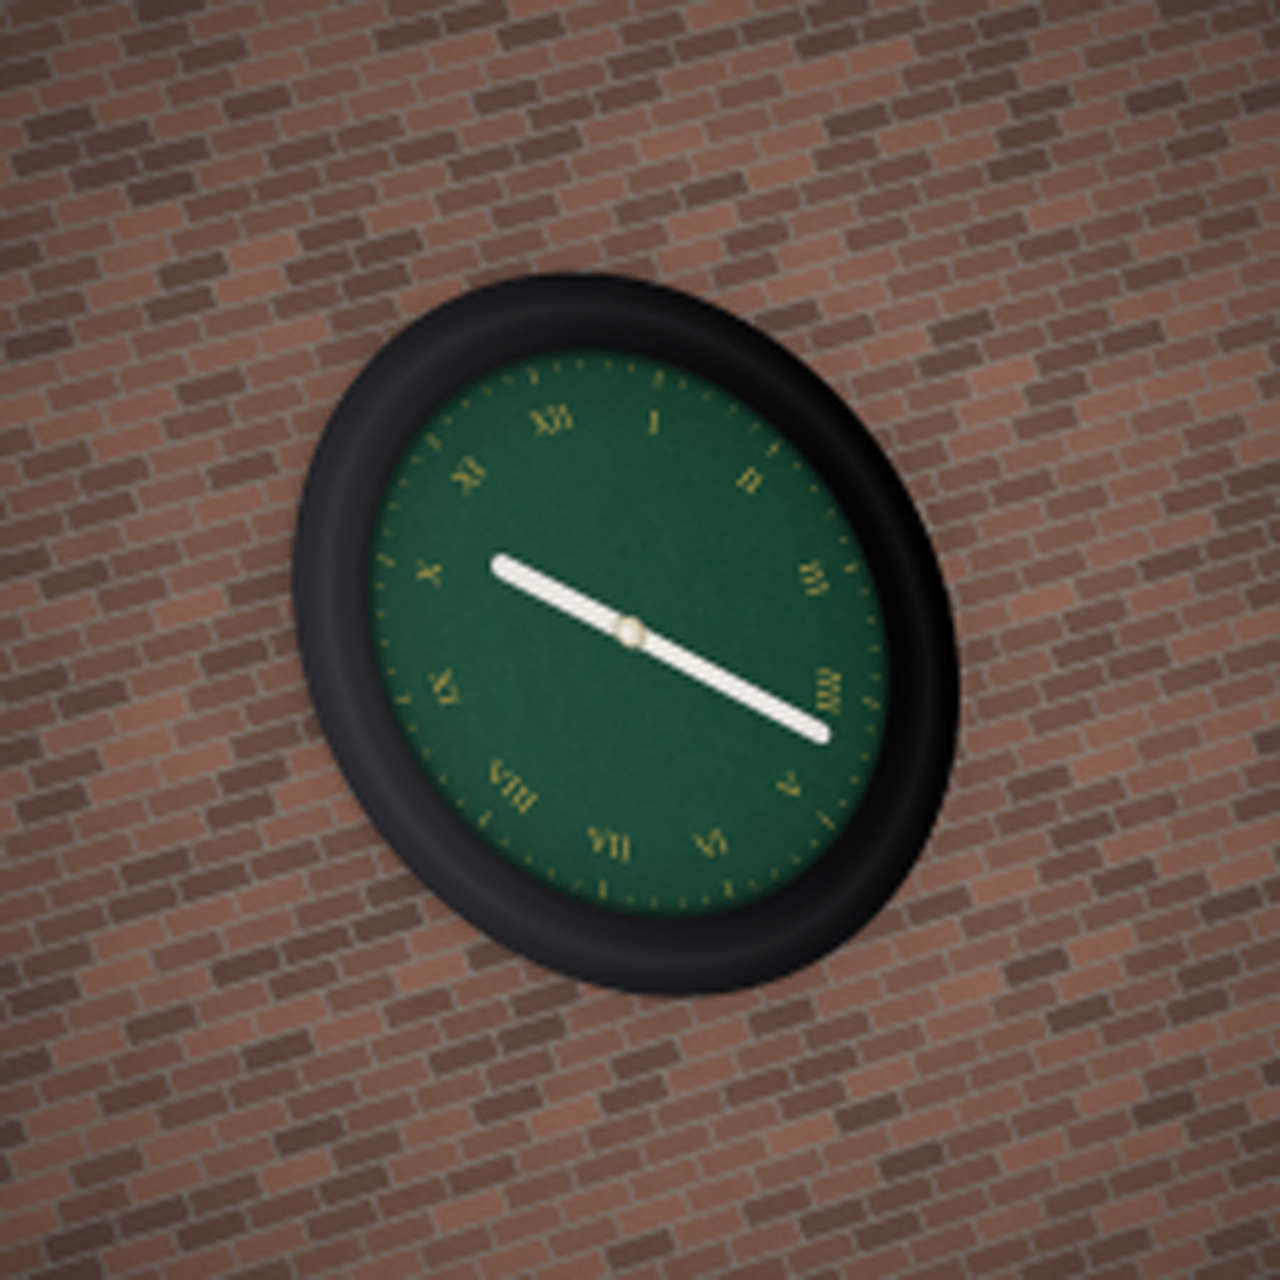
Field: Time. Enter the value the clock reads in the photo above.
10:22
